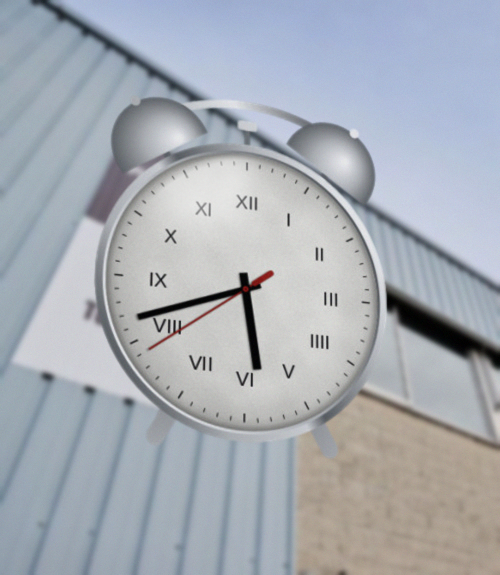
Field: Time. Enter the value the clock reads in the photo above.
5:41:39
